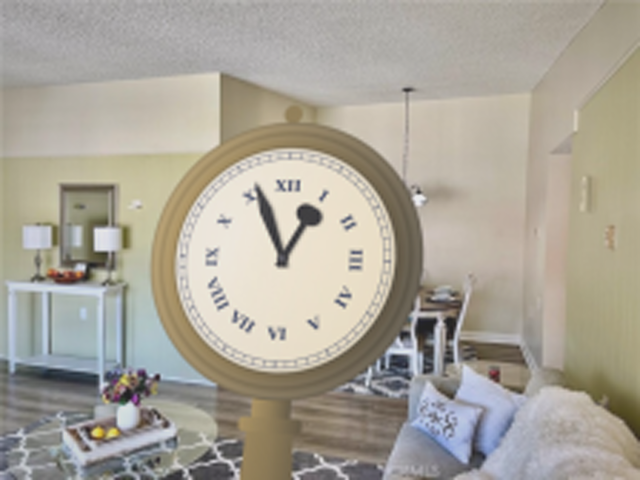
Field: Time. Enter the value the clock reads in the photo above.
12:56
